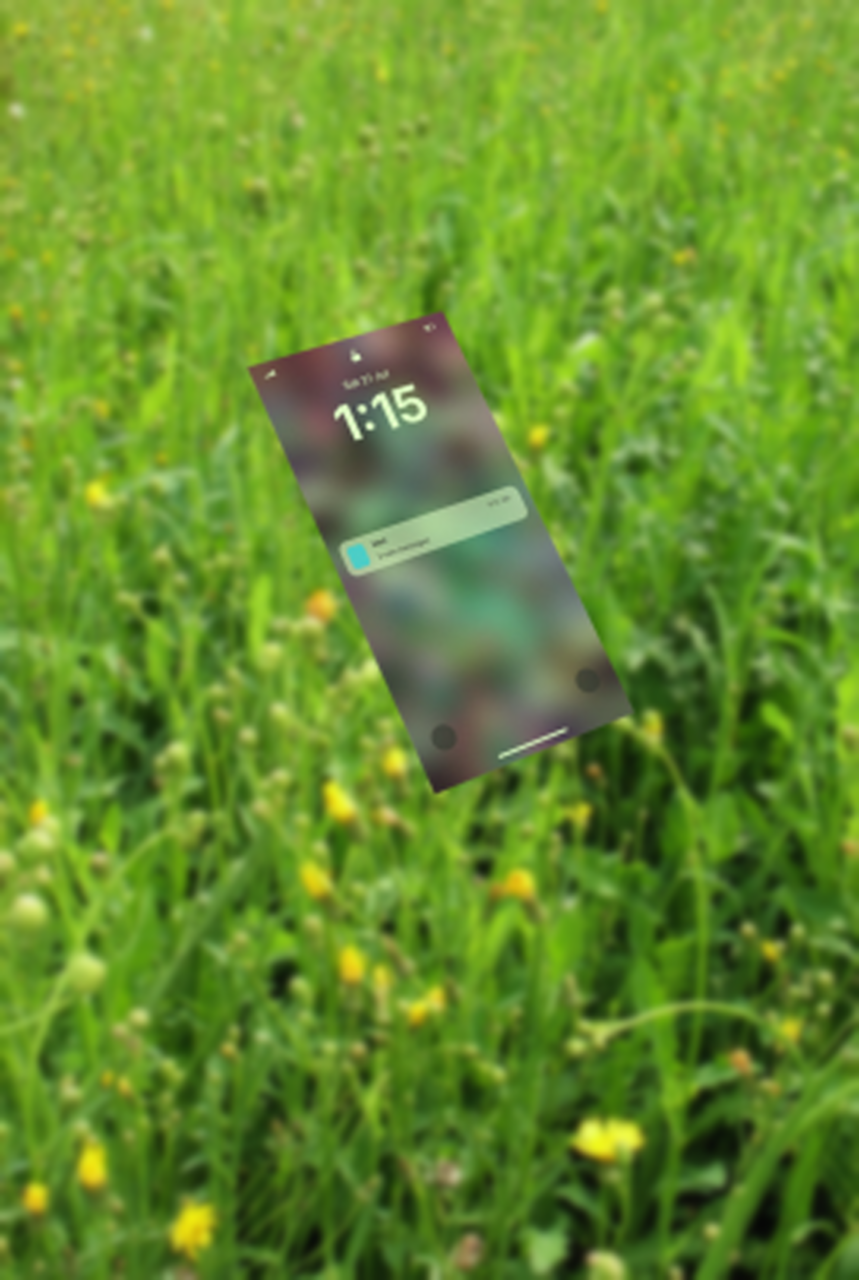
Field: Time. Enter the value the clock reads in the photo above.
1:15
